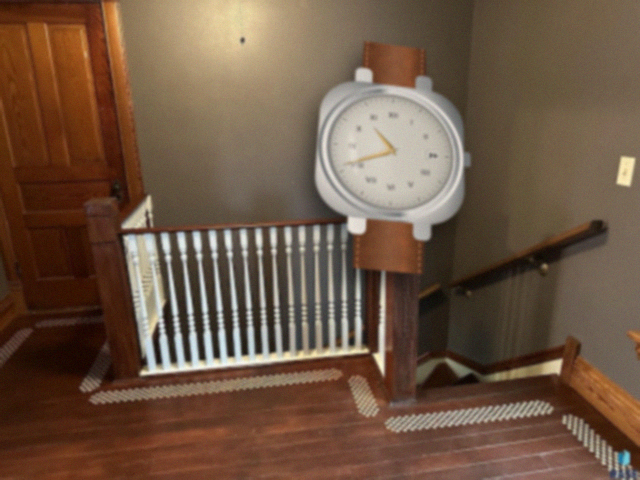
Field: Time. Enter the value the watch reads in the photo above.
10:41
